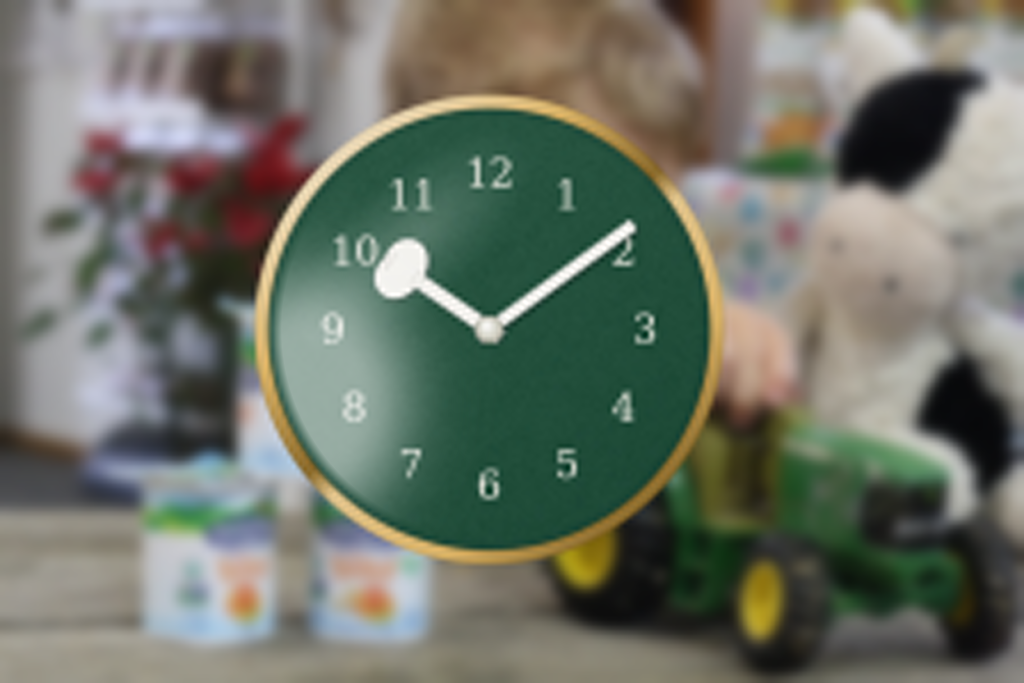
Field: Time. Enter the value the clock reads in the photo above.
10:09
